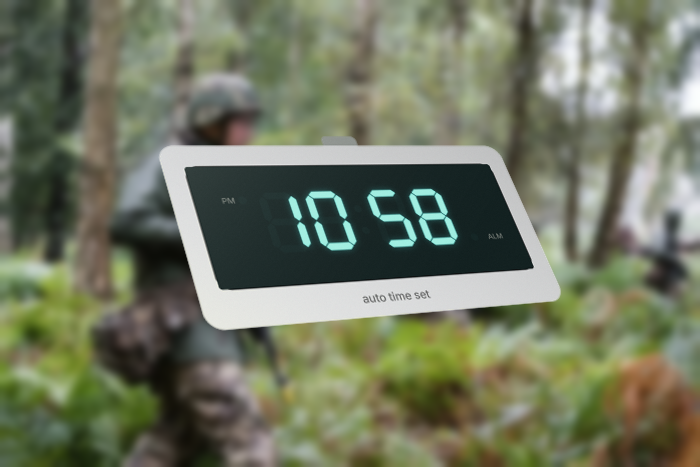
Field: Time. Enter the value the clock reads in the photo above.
10:58
